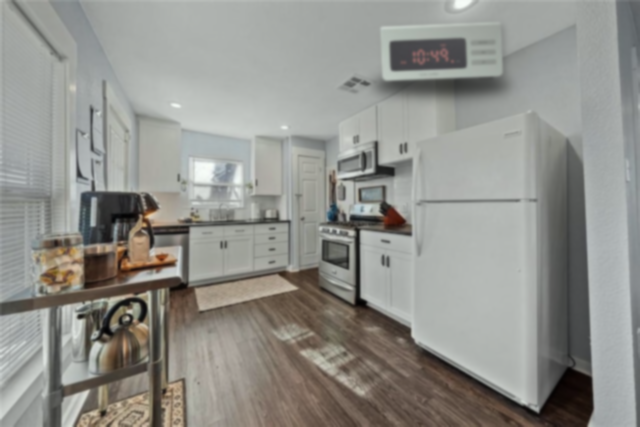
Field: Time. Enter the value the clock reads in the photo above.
10:49
